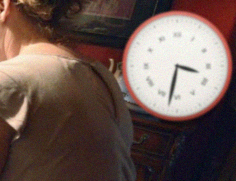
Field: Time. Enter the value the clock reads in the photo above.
3:32
